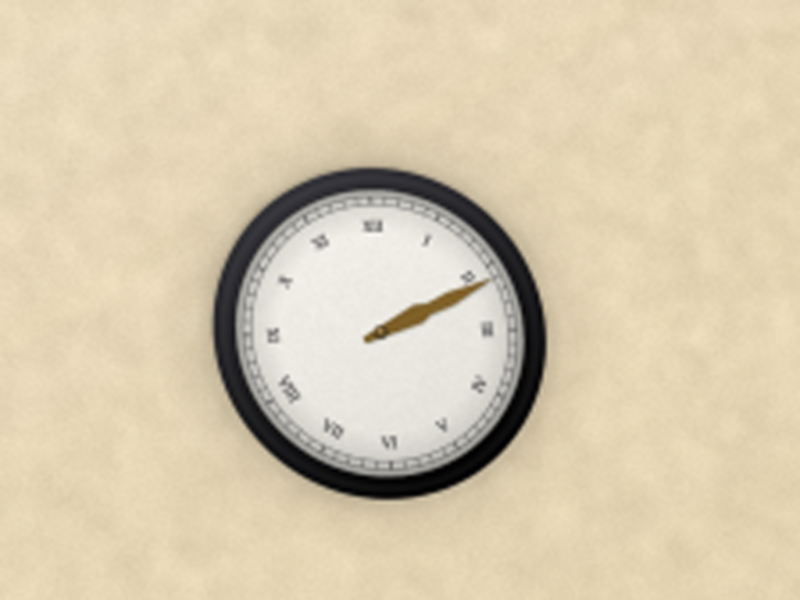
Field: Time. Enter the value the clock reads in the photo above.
2:11
